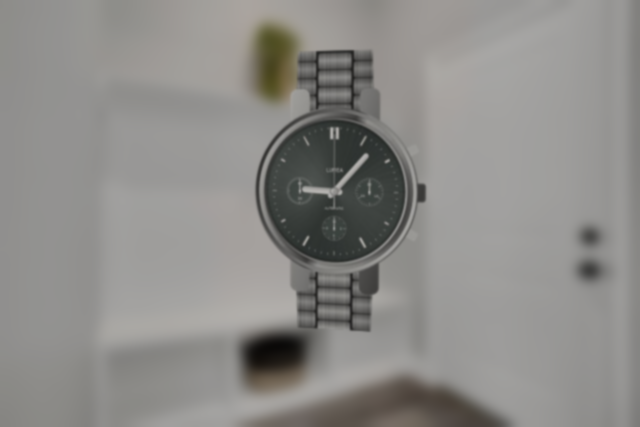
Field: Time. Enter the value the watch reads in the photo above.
9:07
